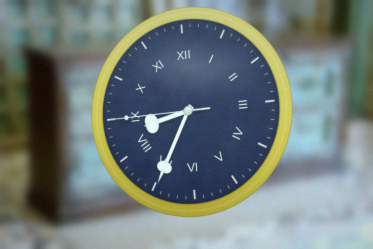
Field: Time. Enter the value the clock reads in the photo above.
8:34:45
